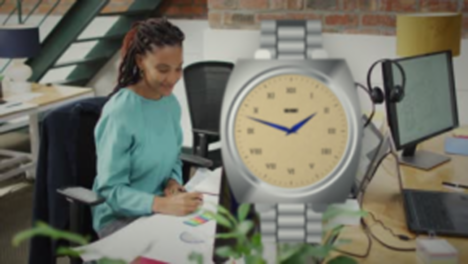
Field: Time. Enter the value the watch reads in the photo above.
1:48
